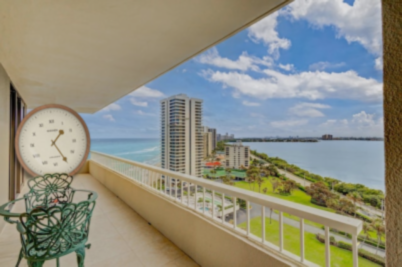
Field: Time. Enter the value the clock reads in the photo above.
1:25
